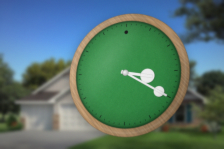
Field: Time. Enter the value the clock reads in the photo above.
3:20
